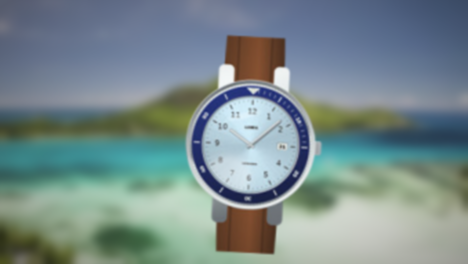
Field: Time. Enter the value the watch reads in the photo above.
10:08
